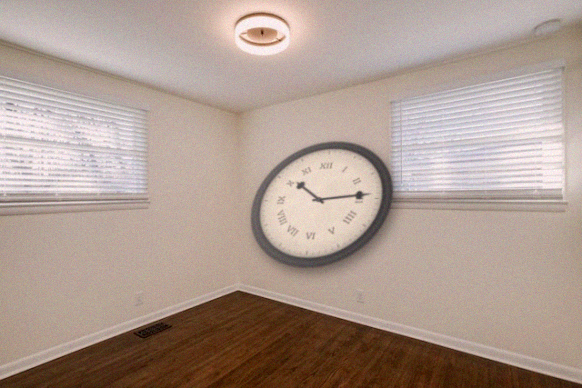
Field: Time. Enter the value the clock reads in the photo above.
10:14
